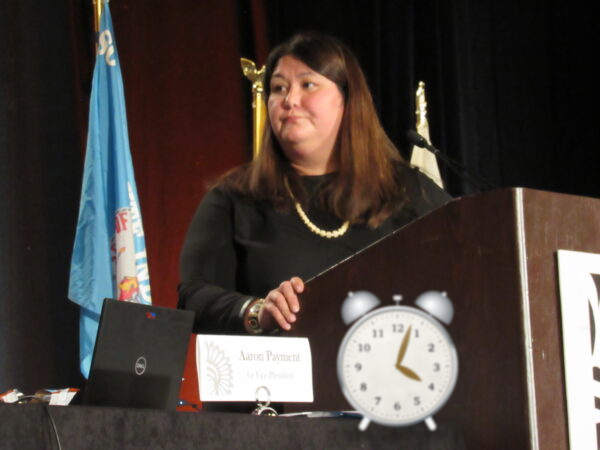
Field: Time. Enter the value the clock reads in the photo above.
4:03
